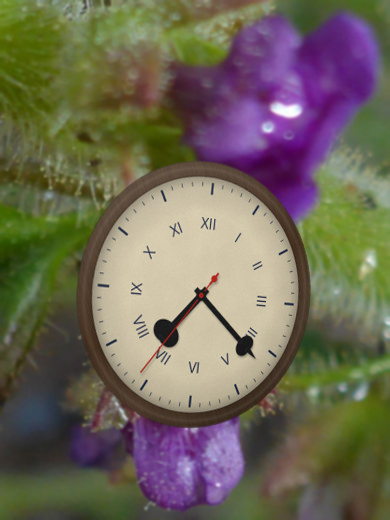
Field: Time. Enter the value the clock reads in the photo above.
7:21:36
